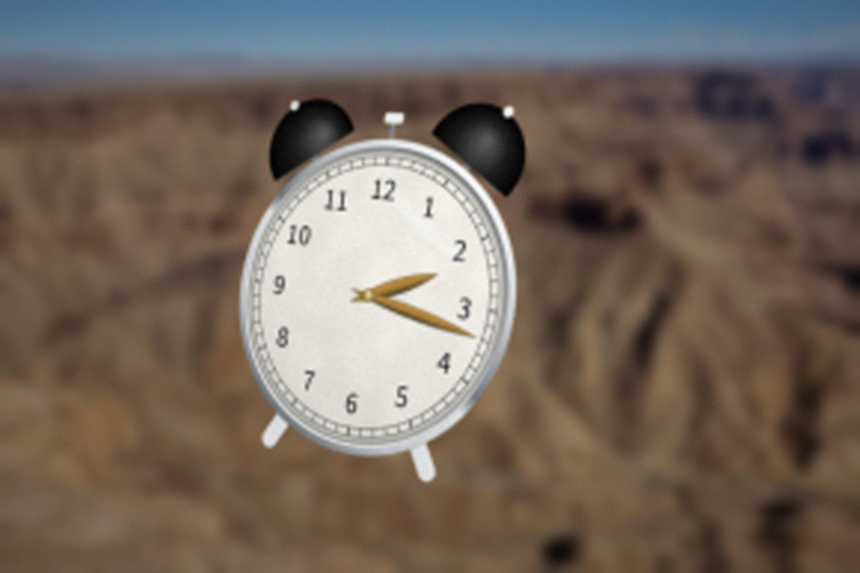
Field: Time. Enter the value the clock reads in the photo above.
2:17
